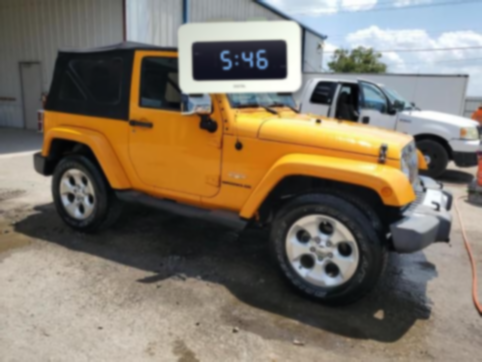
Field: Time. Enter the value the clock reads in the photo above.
5:46
